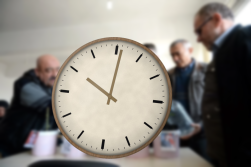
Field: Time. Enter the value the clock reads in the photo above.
10:01
